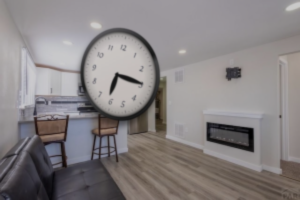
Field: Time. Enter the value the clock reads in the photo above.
6:15
